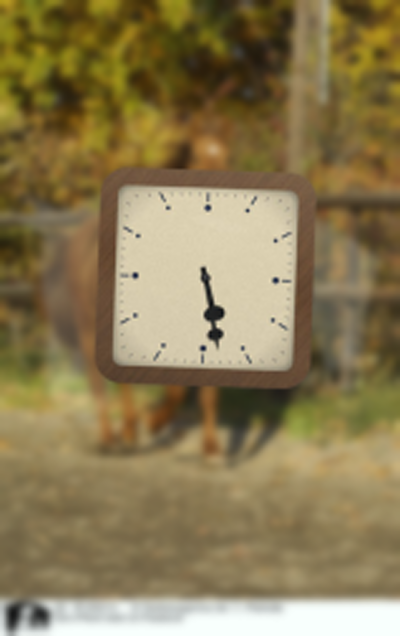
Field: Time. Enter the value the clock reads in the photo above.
5:28
